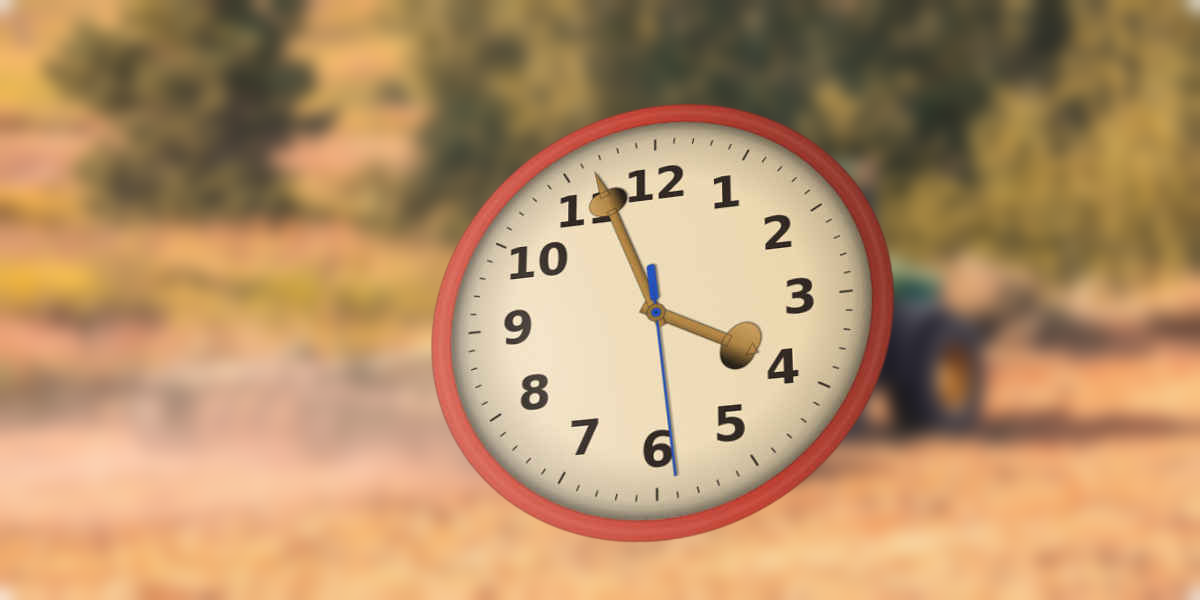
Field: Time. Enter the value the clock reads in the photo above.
3:56:29
